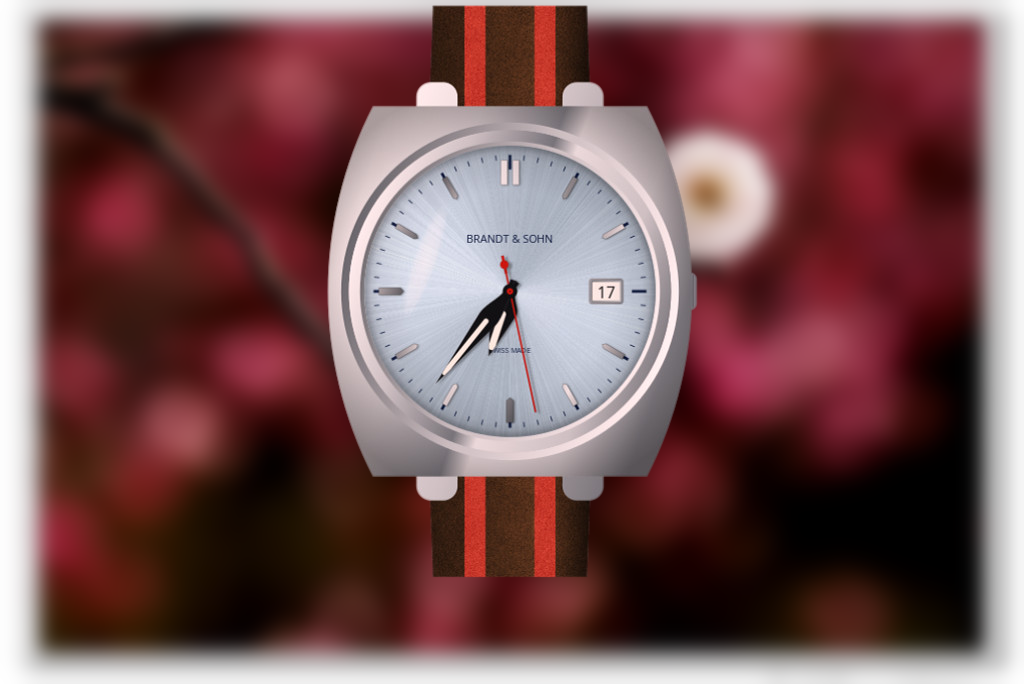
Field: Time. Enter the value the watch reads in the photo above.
6:36:28
